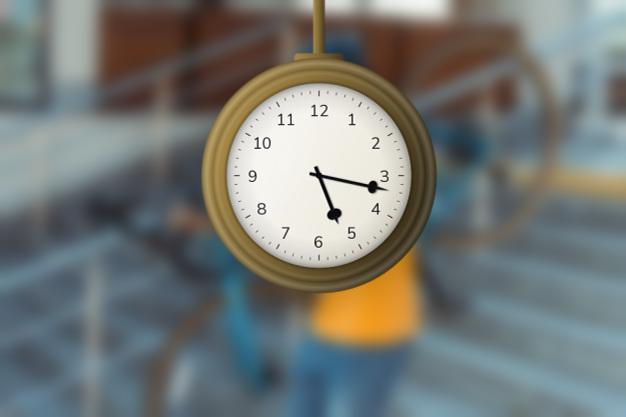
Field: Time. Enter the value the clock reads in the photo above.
5:17
